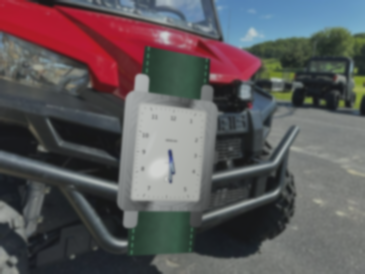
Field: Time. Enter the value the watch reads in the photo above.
5:29
